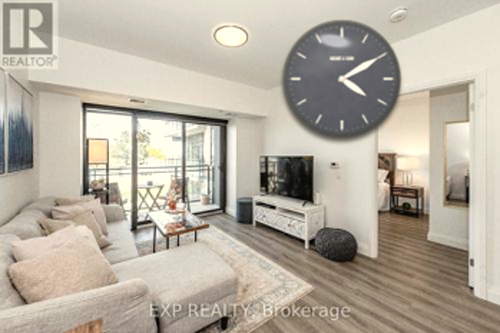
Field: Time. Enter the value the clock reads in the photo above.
4:10
